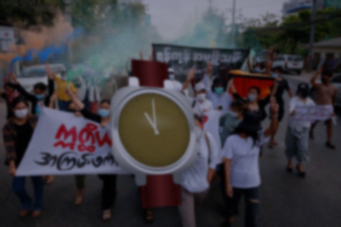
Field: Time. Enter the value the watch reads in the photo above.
11:00
